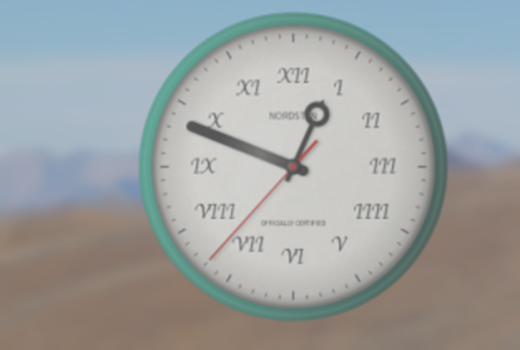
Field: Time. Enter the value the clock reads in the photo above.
12:48:37
